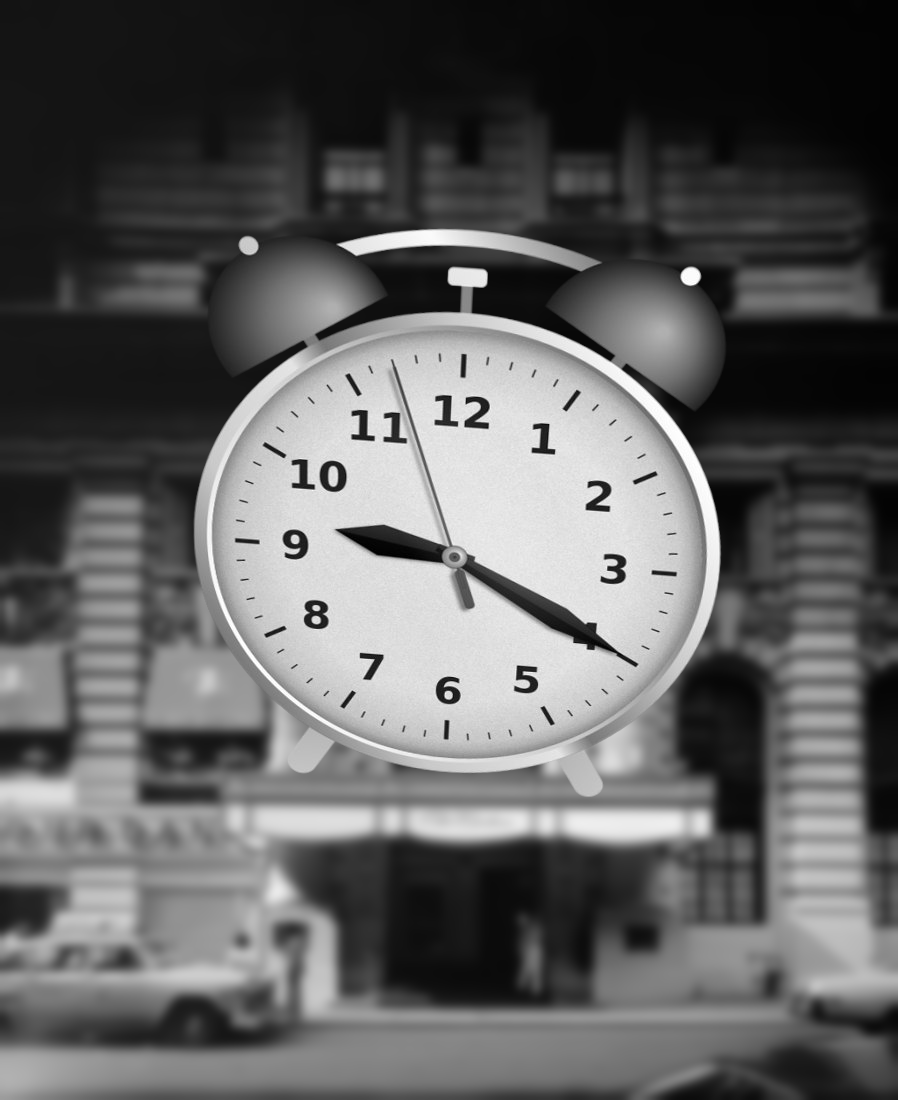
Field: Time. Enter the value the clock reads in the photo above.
9:19:57
